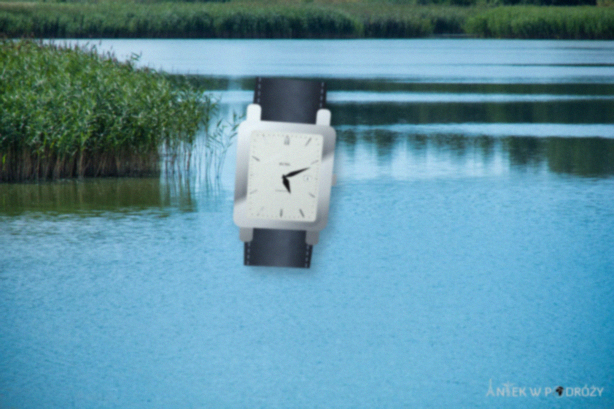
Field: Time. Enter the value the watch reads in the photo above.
5:11
